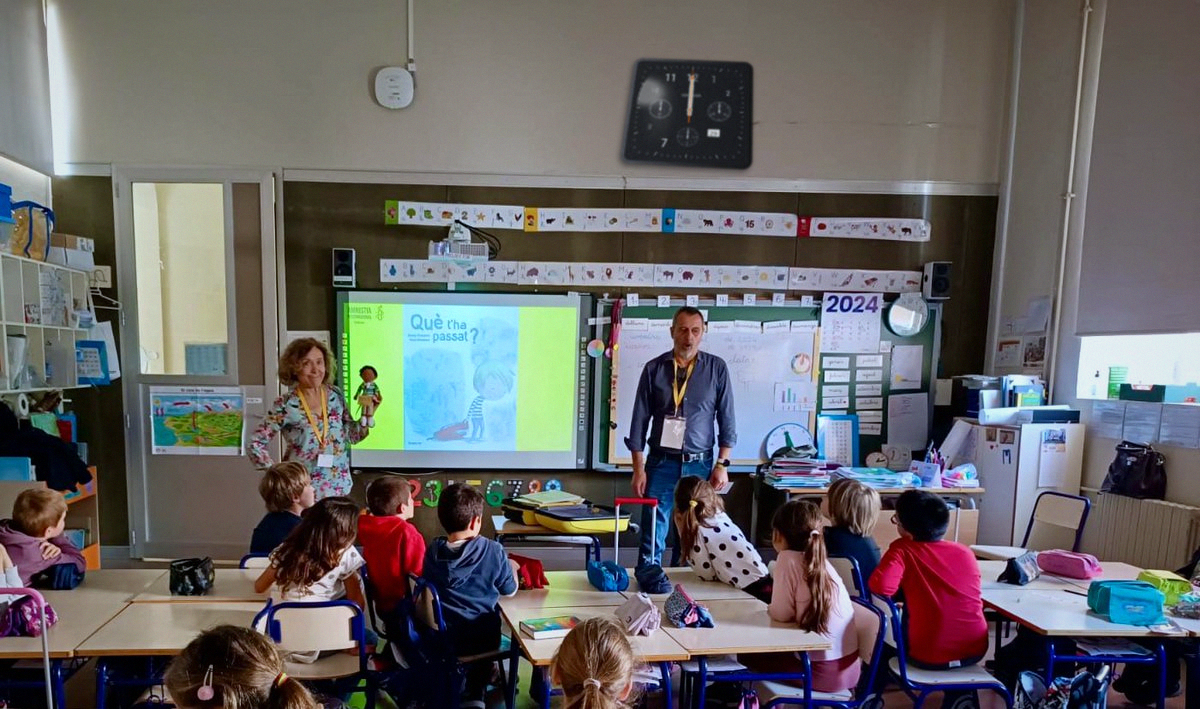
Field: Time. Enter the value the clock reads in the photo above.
12:00
